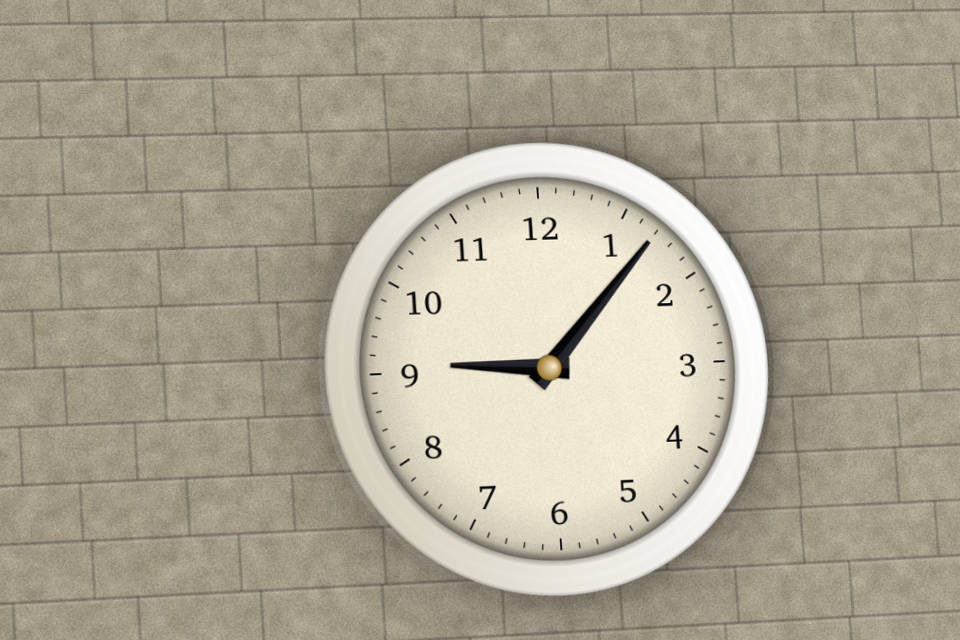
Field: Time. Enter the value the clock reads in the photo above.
9:07
